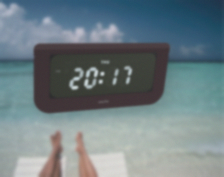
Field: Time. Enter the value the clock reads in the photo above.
20:17
